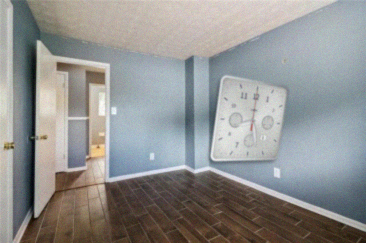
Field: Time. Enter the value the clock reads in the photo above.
8:27
